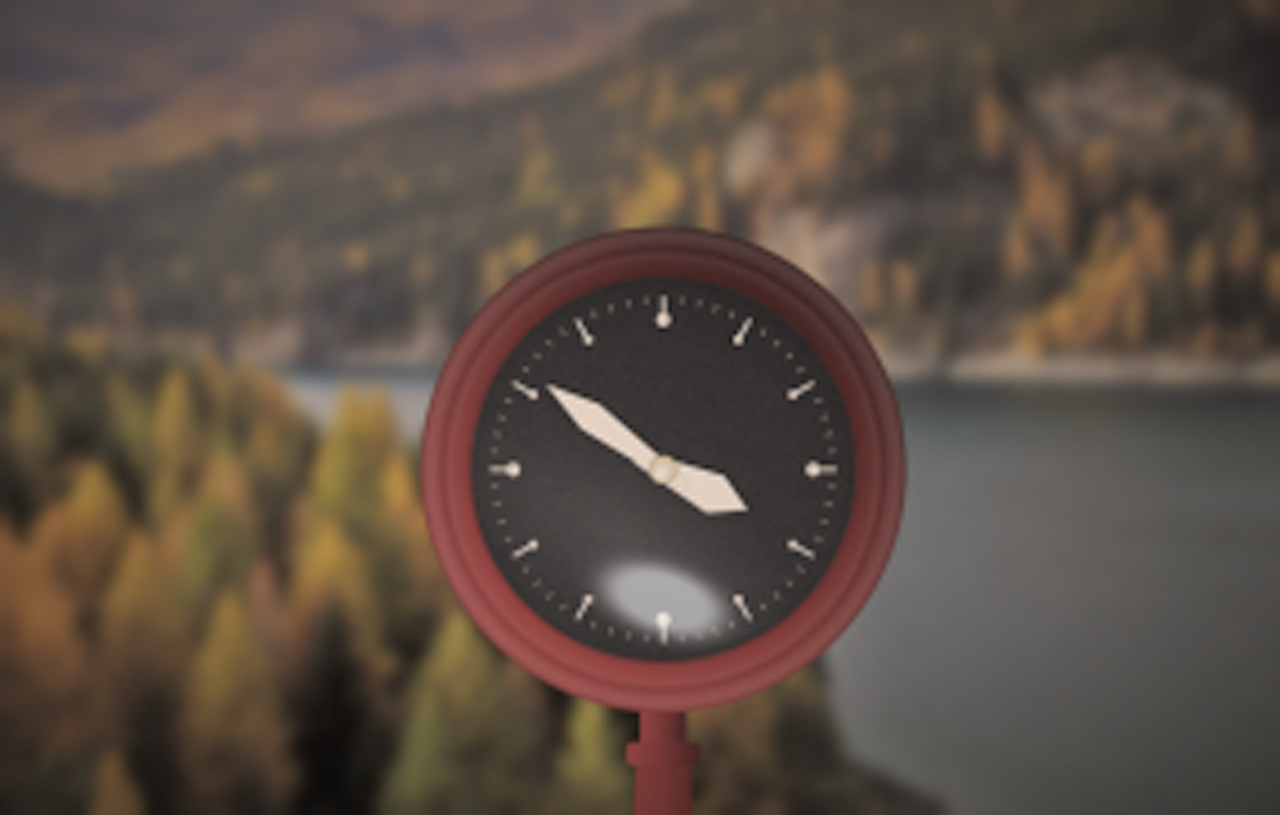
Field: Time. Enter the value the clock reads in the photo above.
3:51
